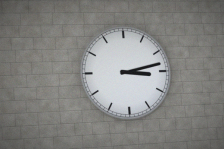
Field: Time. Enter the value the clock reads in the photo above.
3:13
